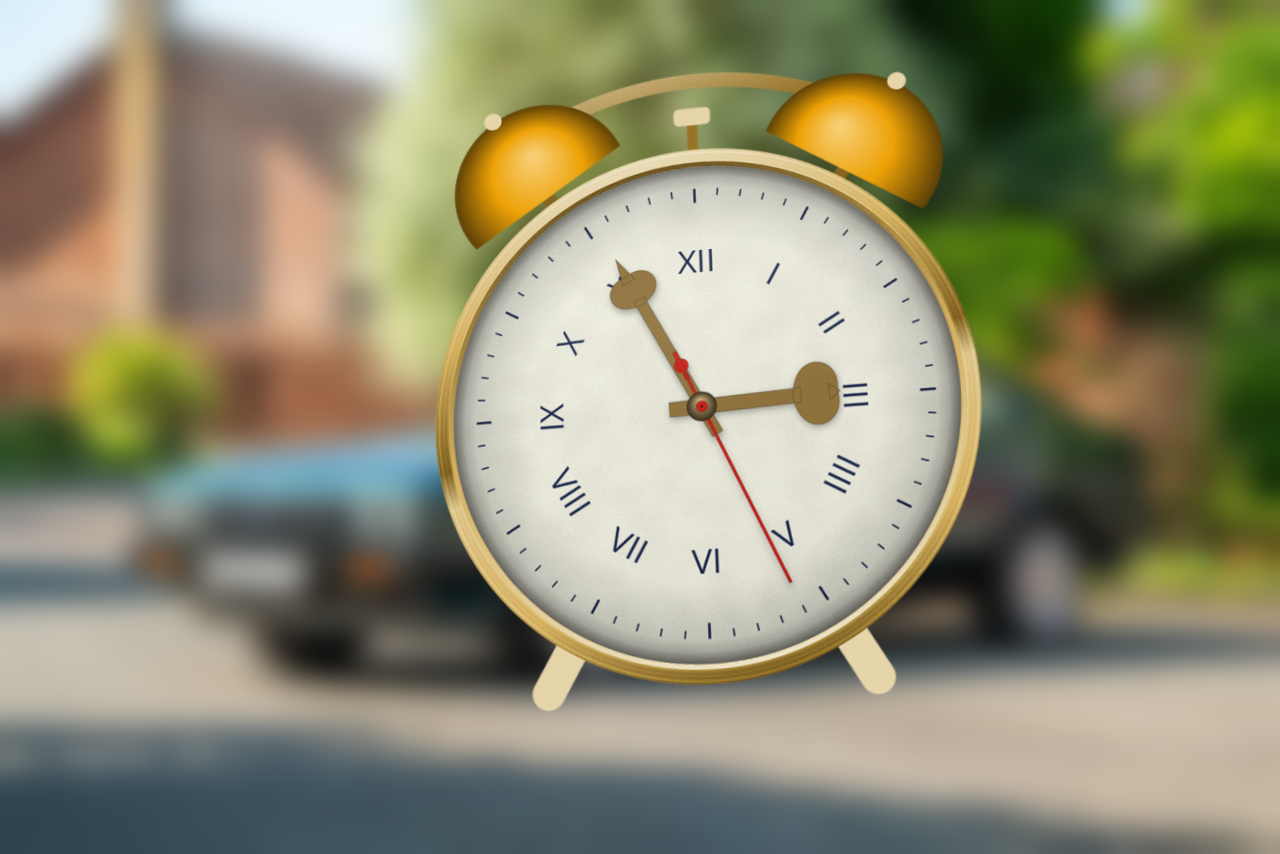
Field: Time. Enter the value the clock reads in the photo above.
2:55:26
